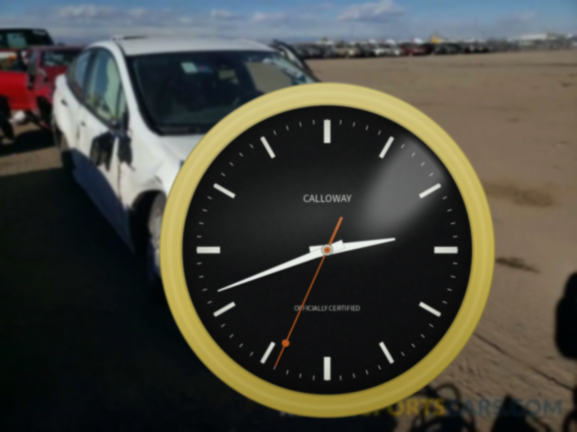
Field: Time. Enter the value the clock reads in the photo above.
2:41:34
